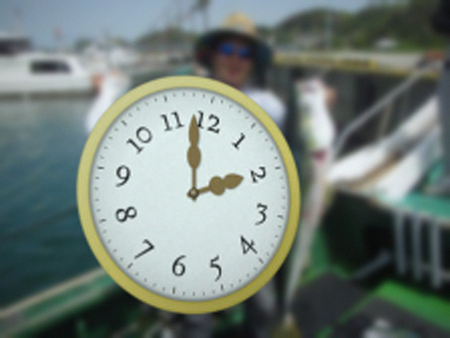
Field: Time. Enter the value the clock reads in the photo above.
1:58
